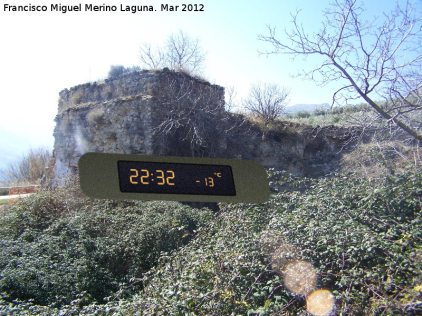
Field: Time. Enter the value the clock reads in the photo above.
22:32
